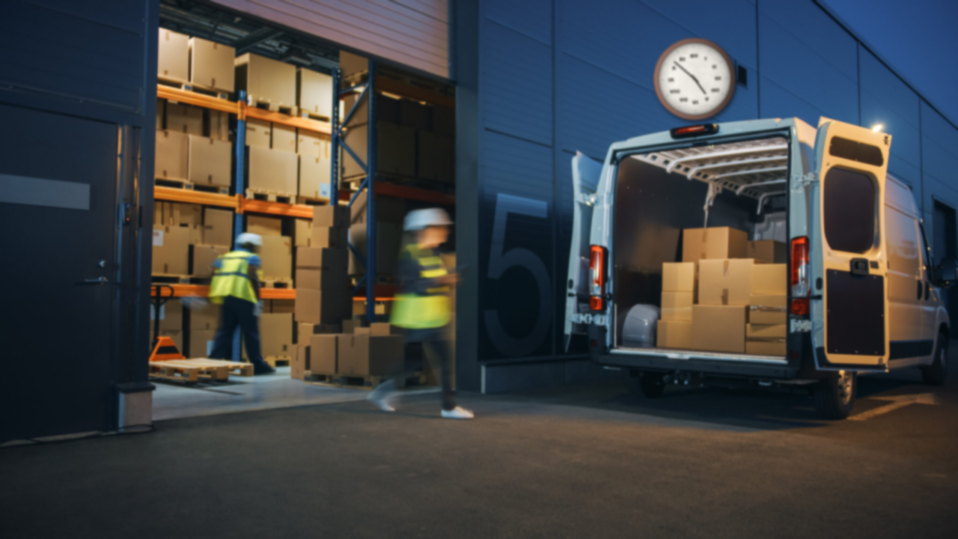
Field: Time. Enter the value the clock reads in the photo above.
4:52
